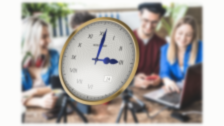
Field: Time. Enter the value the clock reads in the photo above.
3:01
